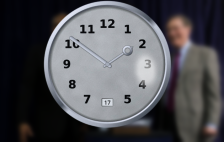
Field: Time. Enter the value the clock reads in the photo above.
1:51
